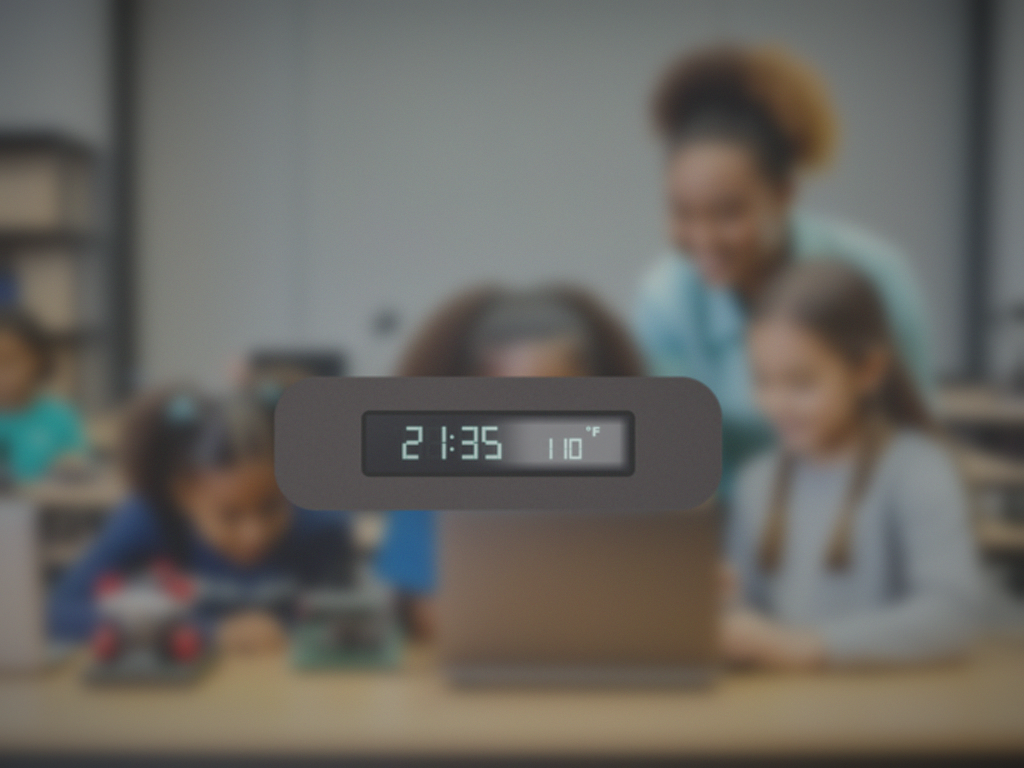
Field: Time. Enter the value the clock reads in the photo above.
21:35
